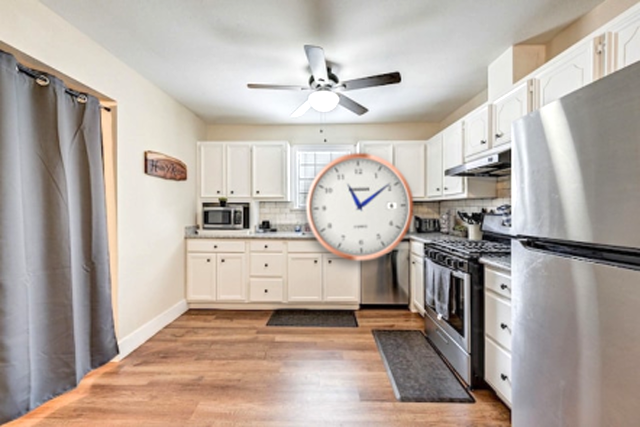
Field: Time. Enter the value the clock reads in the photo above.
11:09
